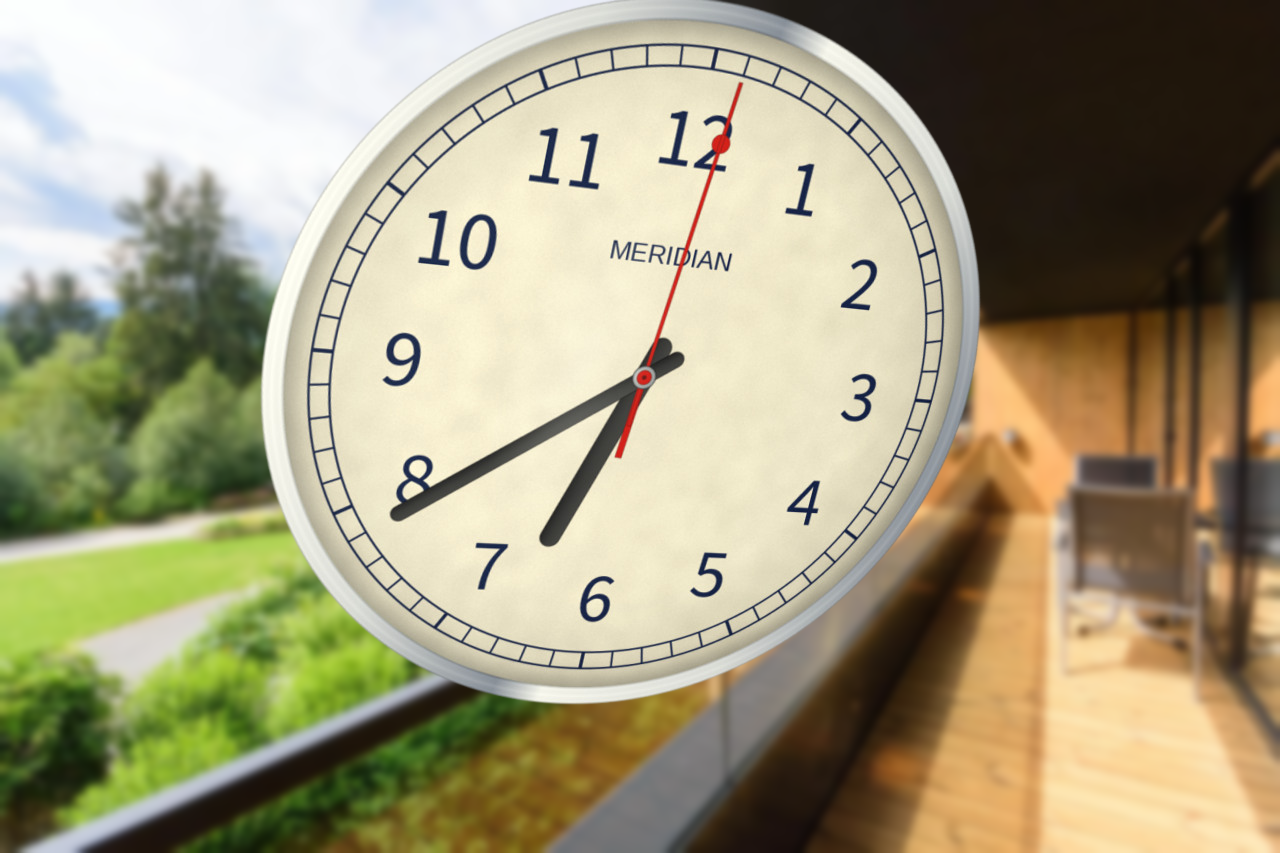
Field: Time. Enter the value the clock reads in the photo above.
6:39:01
